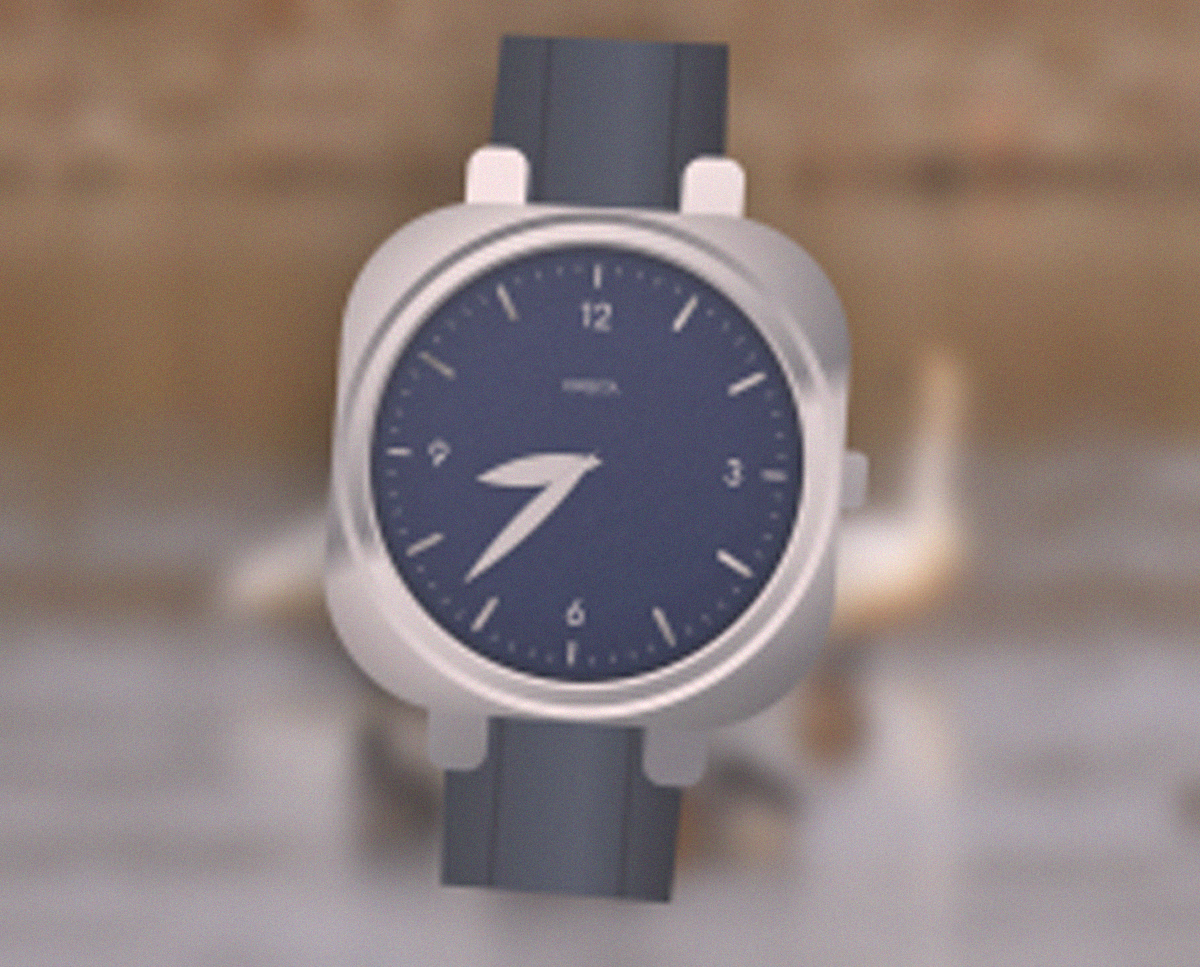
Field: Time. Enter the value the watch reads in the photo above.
8:37
